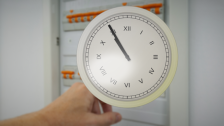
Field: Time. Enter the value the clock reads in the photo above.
10:55
